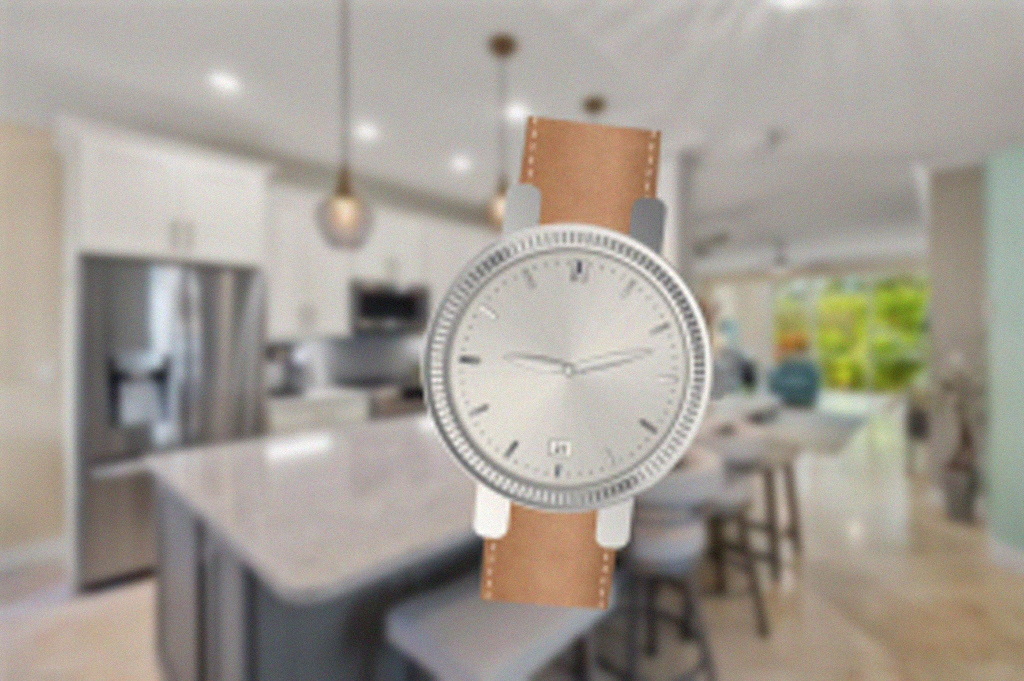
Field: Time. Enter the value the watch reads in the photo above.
9:12
